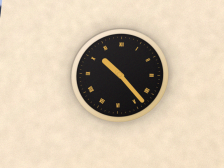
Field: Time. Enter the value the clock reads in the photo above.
10:23
